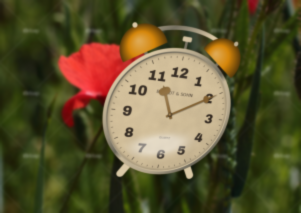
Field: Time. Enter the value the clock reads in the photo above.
11:10
